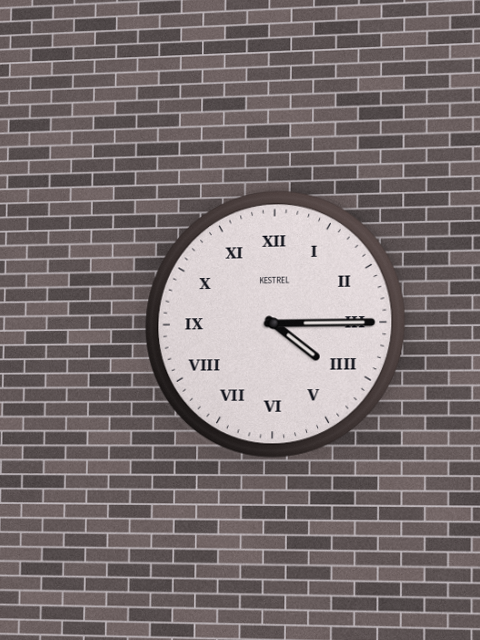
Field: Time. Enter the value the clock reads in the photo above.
4:15
